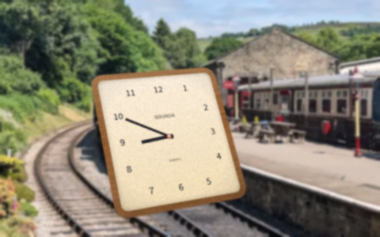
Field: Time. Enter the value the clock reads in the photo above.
8:50
